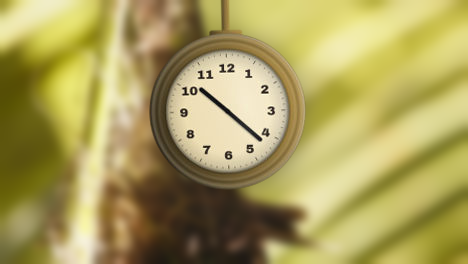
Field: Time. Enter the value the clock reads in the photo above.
10:22
